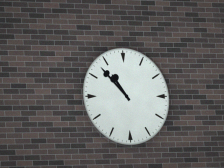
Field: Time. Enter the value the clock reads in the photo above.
10:53
